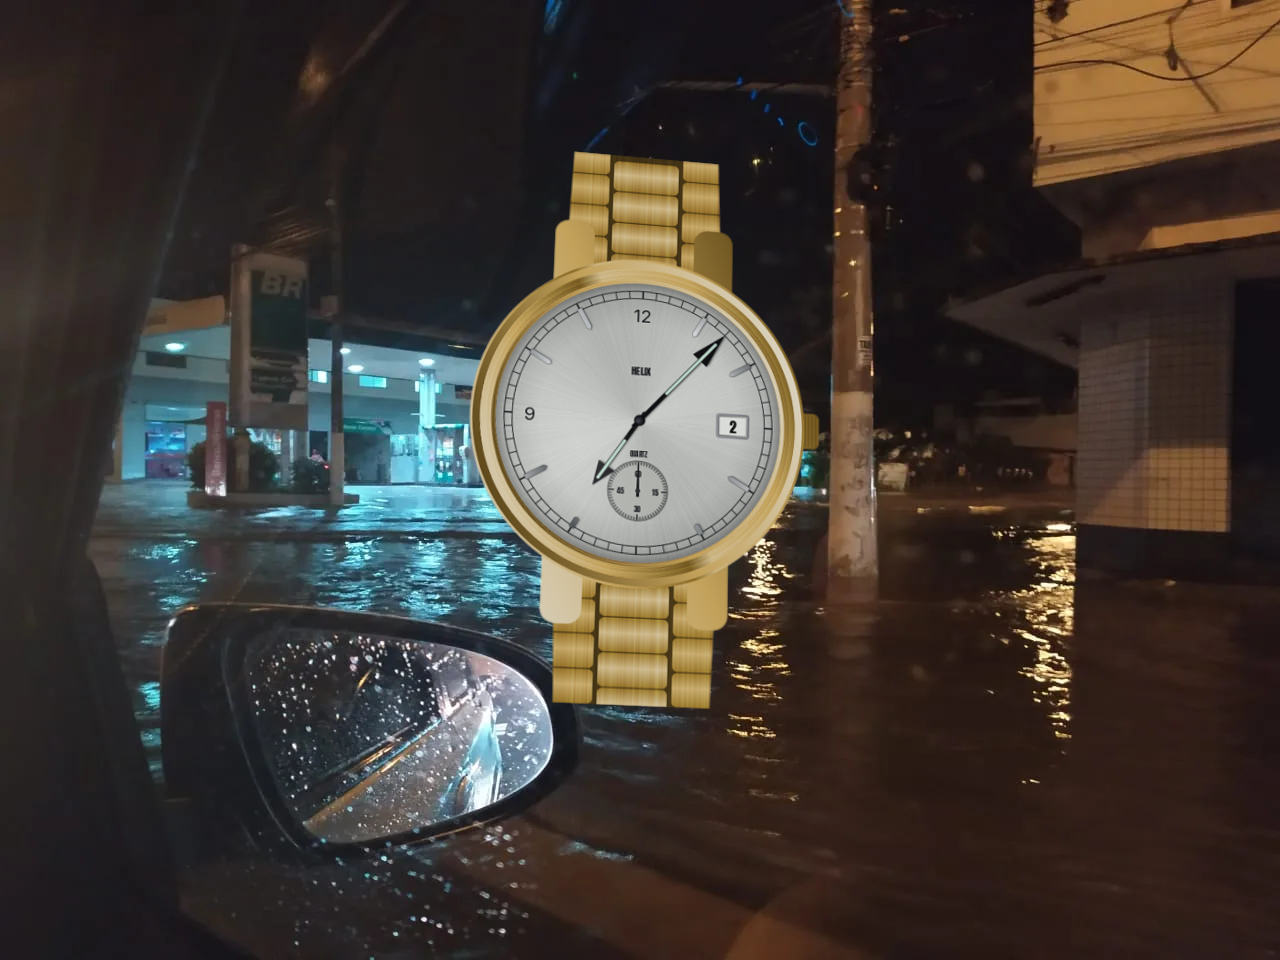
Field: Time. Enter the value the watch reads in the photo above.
7:07
